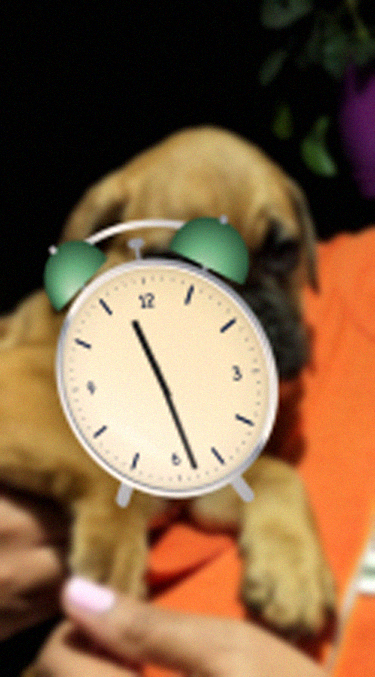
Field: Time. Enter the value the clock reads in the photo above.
11:28
